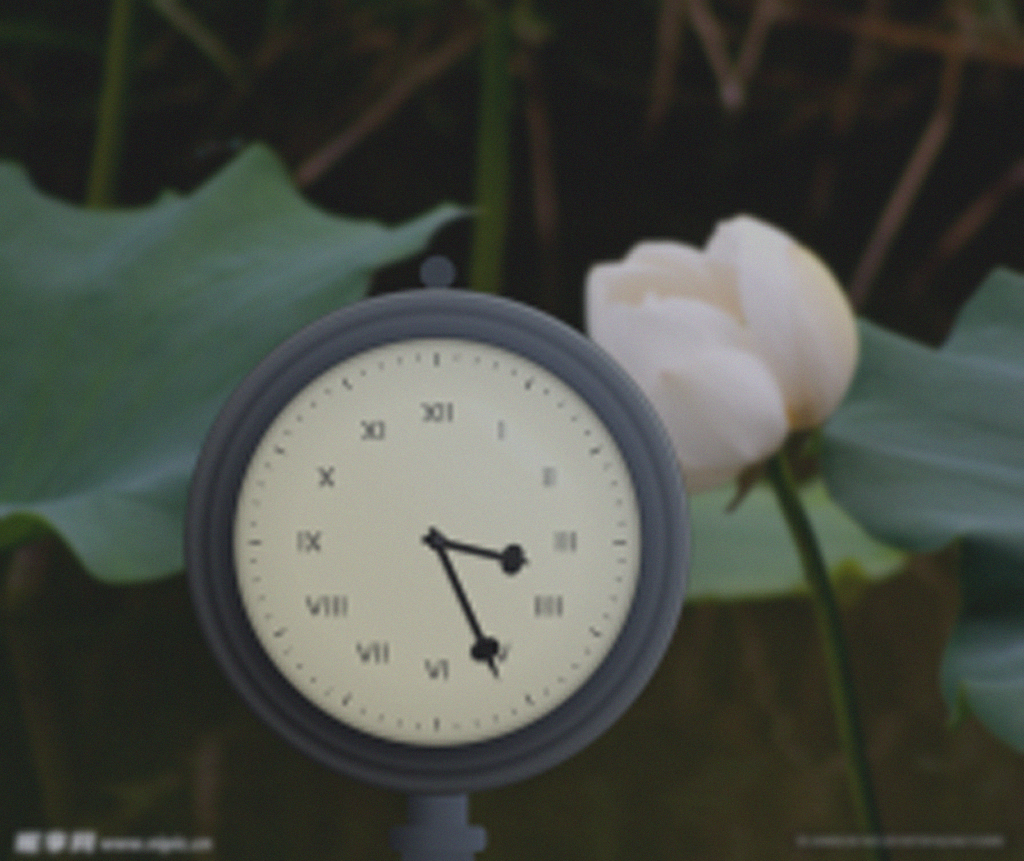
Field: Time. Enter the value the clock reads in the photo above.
3:26
